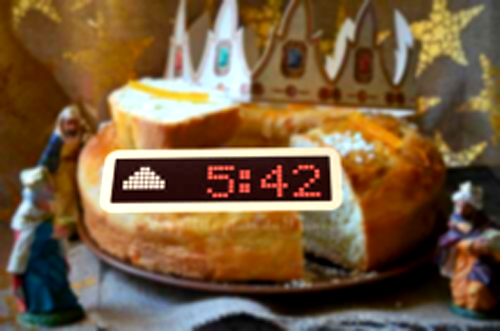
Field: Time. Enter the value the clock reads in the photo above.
5:42
